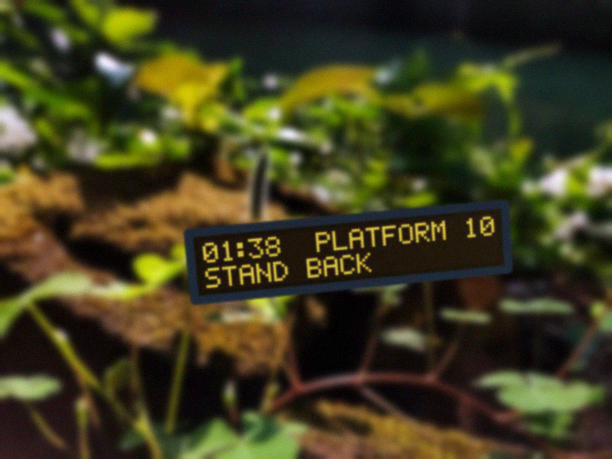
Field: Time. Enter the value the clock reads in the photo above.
1:38
